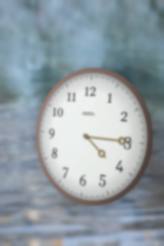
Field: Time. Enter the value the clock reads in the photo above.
4:15
